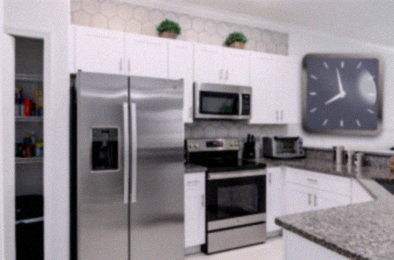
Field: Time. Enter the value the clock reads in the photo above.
7:58
